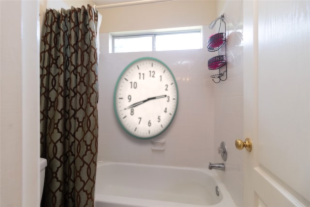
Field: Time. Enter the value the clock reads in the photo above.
2:42
